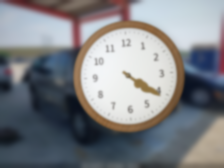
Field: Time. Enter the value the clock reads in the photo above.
4:21
